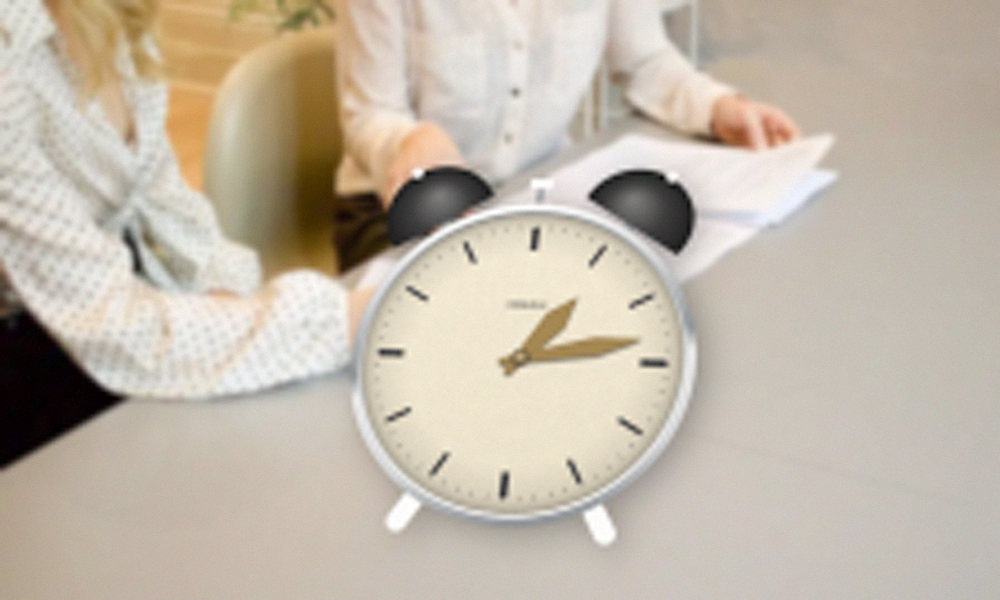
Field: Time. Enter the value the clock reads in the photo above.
1:13
